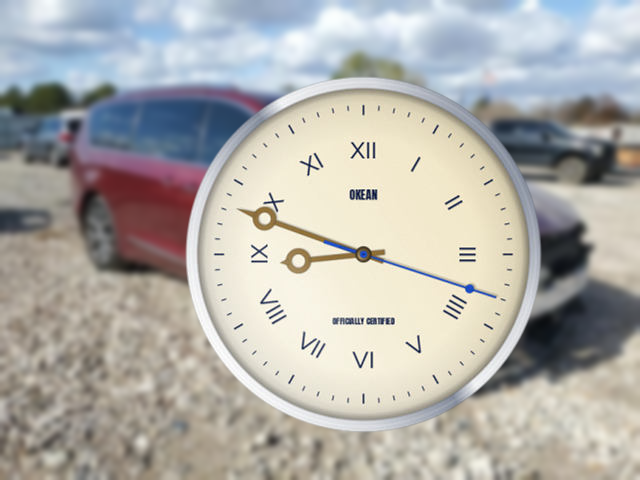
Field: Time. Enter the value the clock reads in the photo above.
8:48:18
